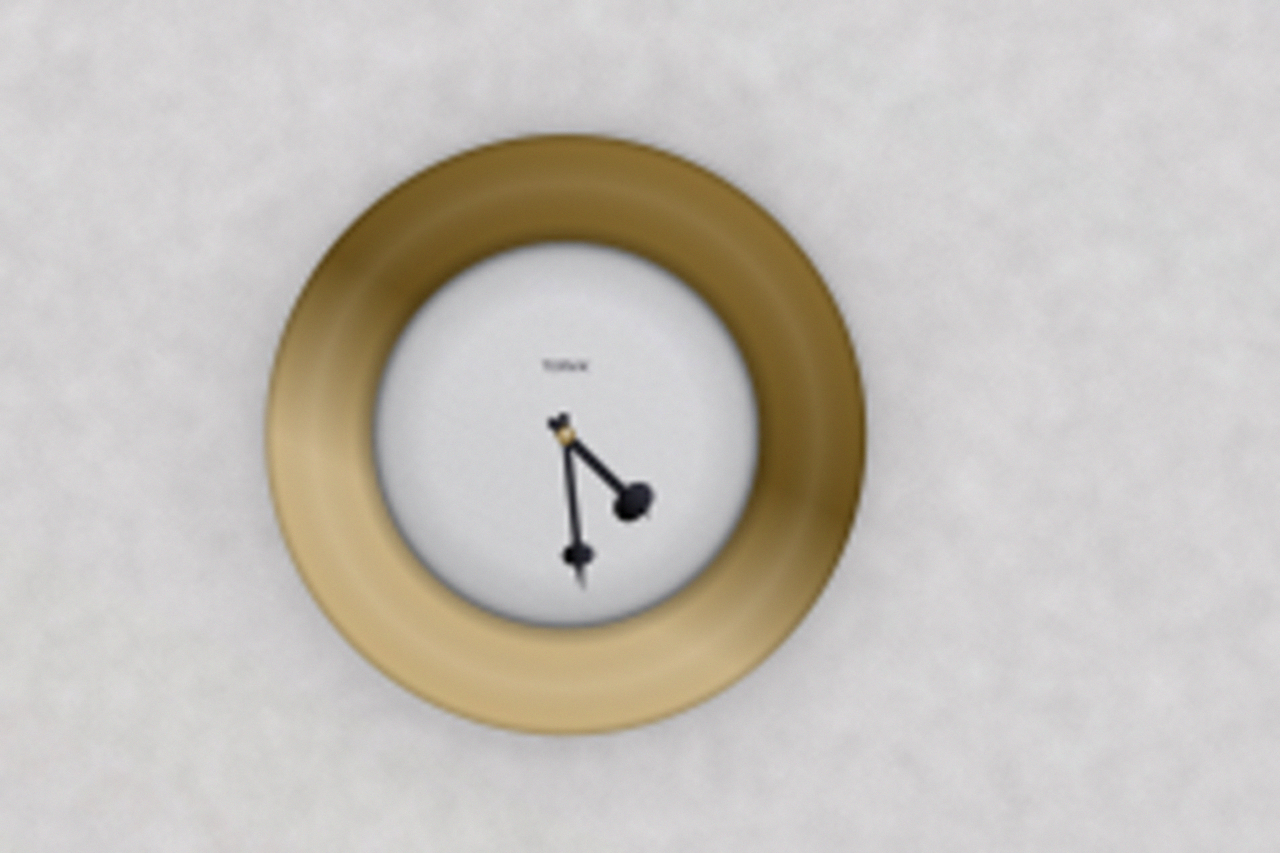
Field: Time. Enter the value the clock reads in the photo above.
4:29
